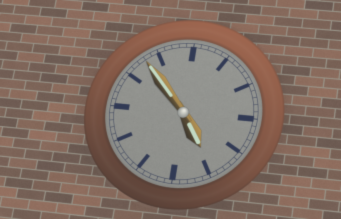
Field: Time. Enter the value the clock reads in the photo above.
4:53
